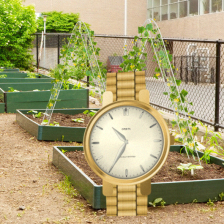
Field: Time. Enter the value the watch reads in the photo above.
10:35
